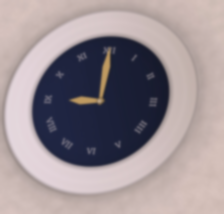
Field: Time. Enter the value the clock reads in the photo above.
9:00
